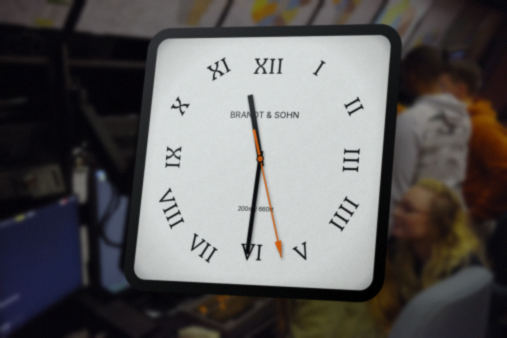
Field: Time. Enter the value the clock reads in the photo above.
11:30:27
